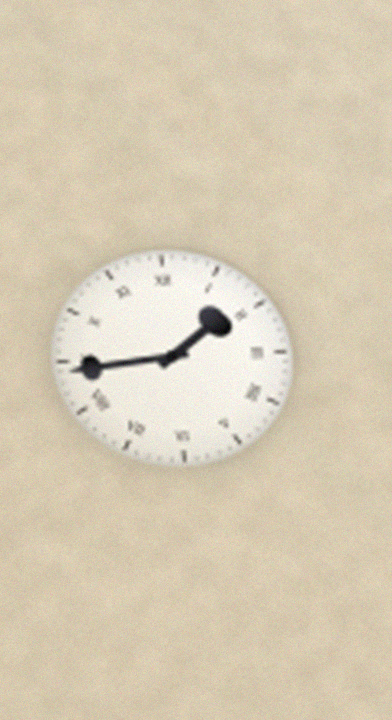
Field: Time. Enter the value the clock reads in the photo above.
1:44
